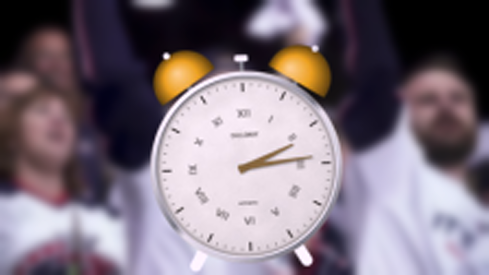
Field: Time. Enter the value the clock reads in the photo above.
2:14
